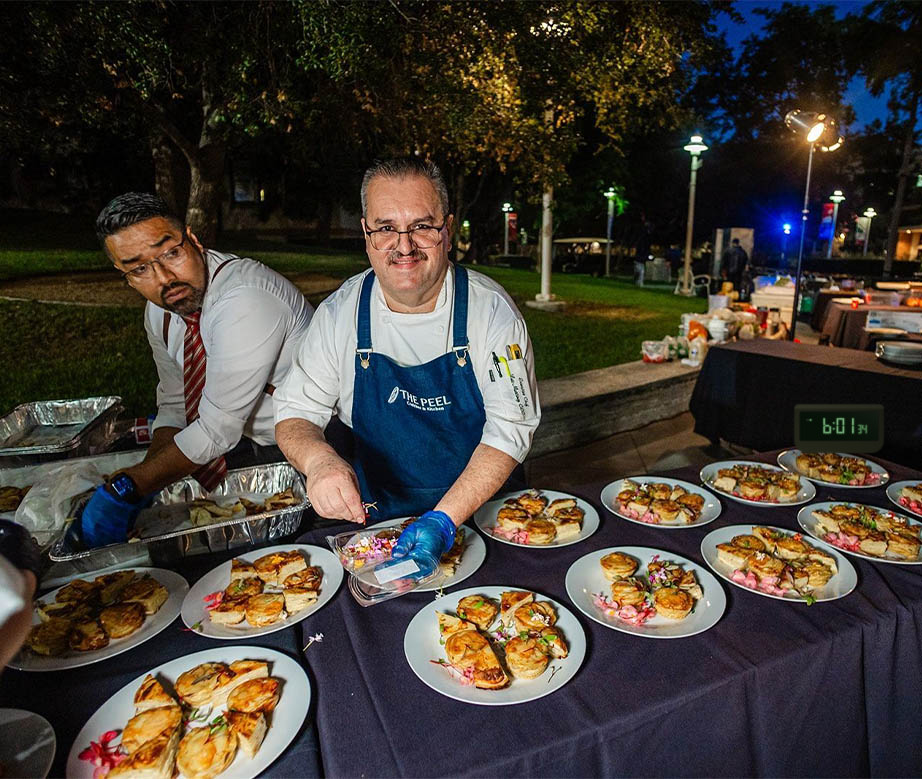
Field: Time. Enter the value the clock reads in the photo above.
6:01
